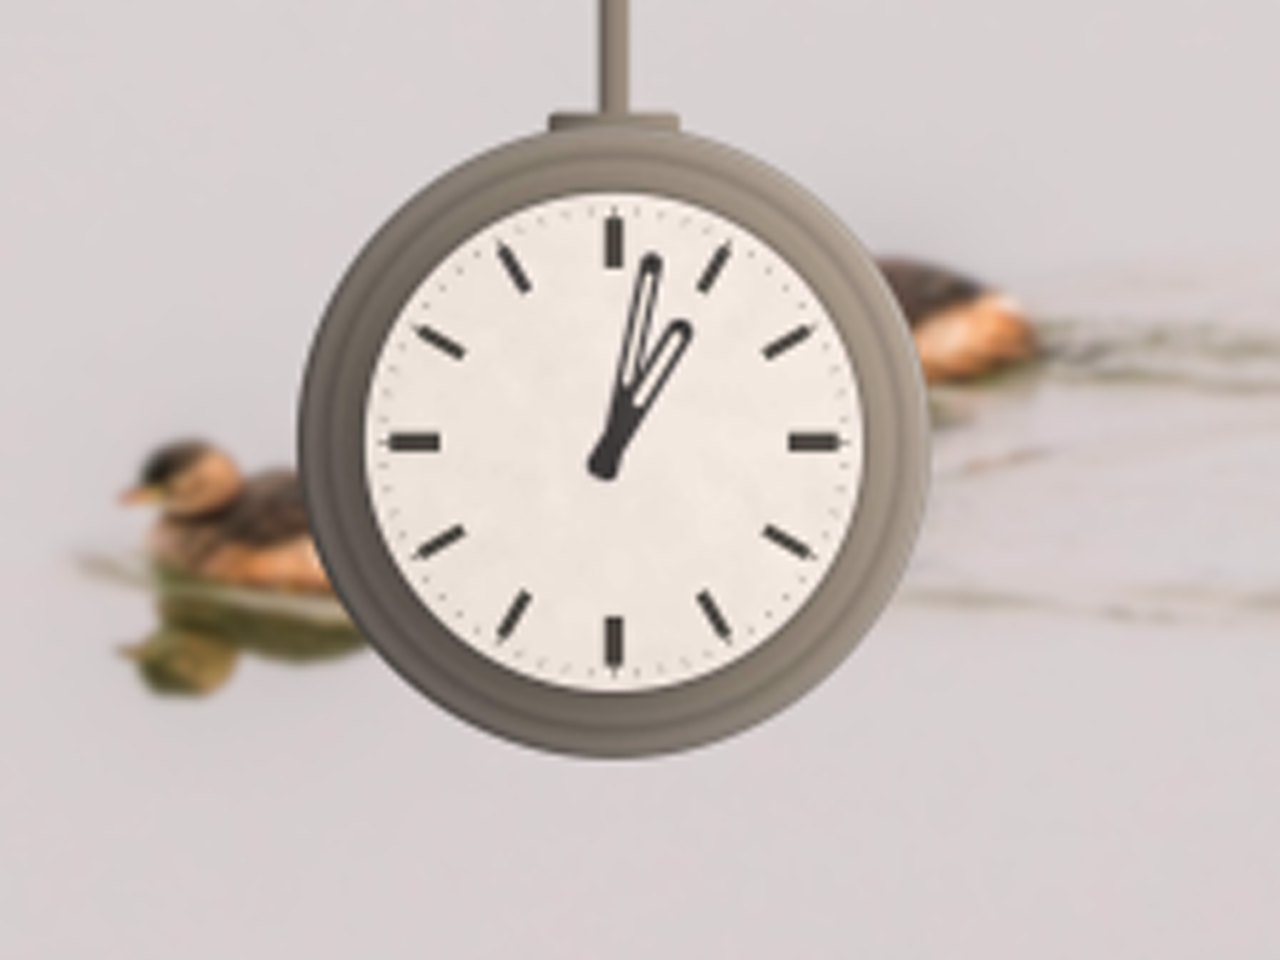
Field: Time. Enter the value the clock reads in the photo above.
1:02
